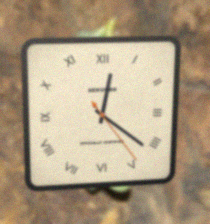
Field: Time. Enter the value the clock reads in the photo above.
12:21:24
